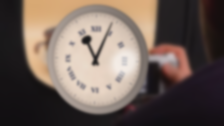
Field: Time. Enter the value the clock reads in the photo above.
11:04
